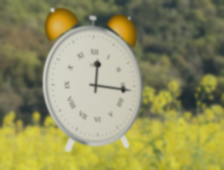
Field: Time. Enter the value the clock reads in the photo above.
12:16
